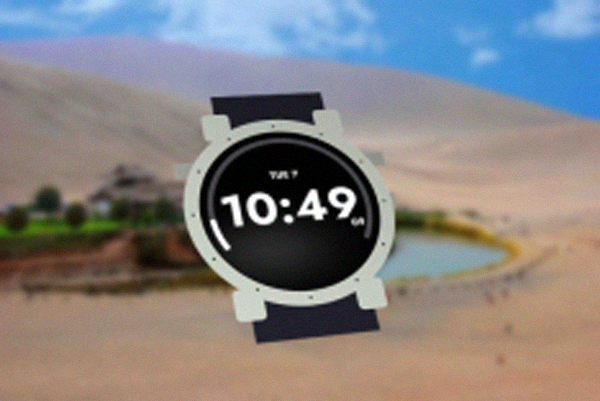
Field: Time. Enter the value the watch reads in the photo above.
10:49
